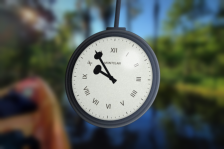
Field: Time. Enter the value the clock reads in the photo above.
9:54
